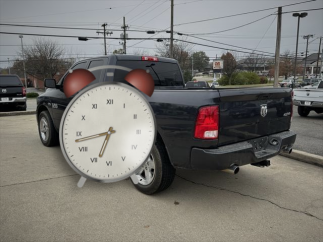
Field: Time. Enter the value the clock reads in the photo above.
6:43
